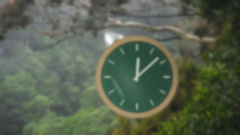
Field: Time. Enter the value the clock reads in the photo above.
12:08
